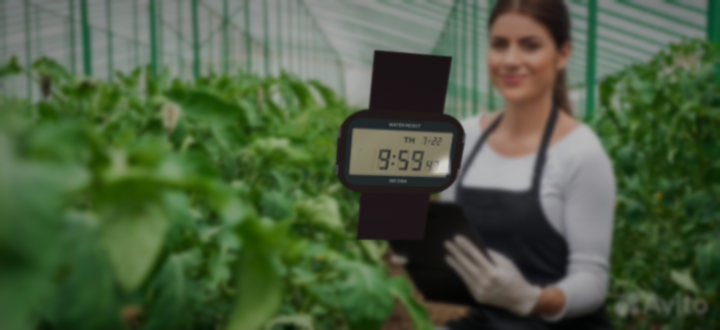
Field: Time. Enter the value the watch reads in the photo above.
9:59:47
